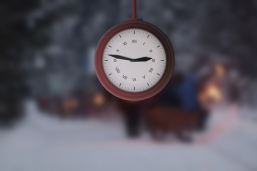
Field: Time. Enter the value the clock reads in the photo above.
2:47
